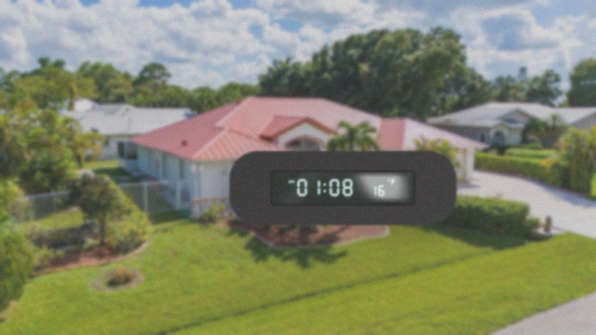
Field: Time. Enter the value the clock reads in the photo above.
1:08
